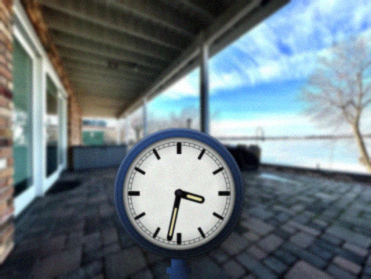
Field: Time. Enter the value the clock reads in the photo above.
3:32
